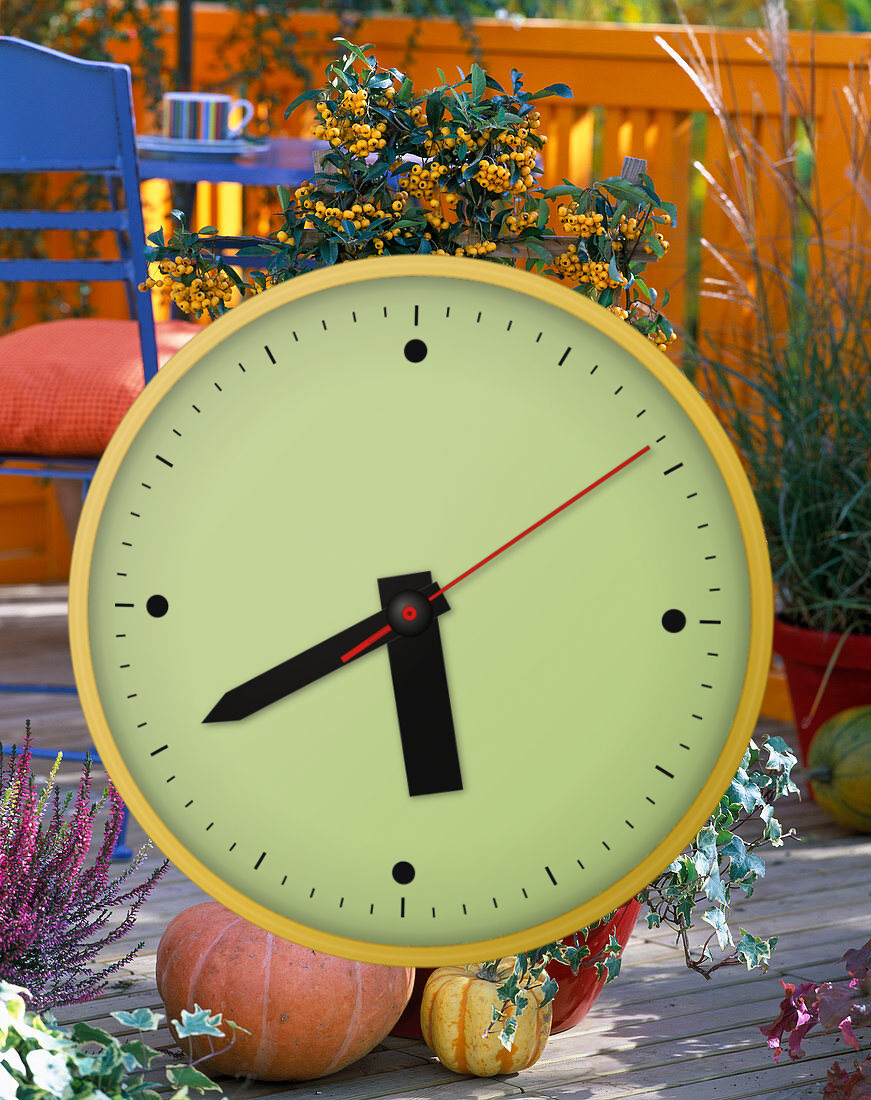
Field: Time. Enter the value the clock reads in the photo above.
5:40:09
